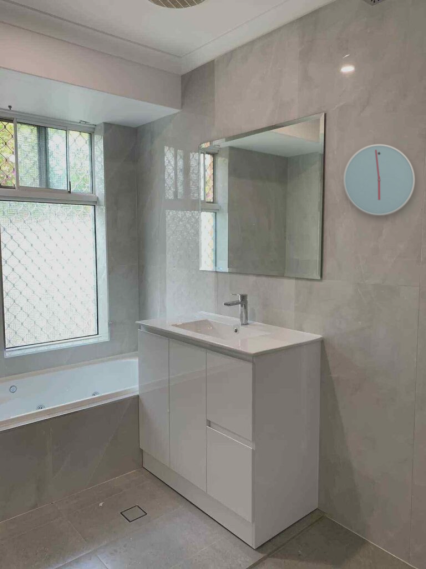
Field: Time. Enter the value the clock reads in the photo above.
5:59
